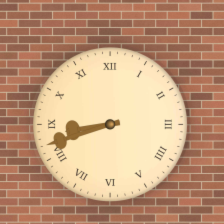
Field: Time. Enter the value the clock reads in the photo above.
8:42
